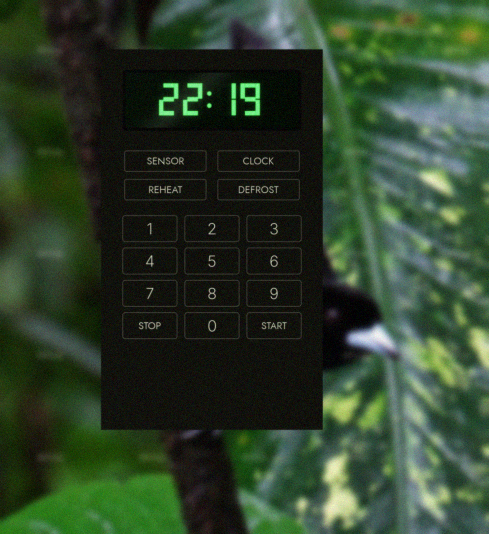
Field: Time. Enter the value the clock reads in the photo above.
22:19
